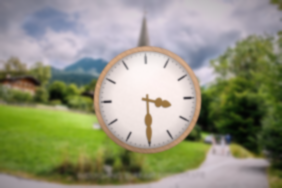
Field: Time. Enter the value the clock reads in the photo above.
3:30
